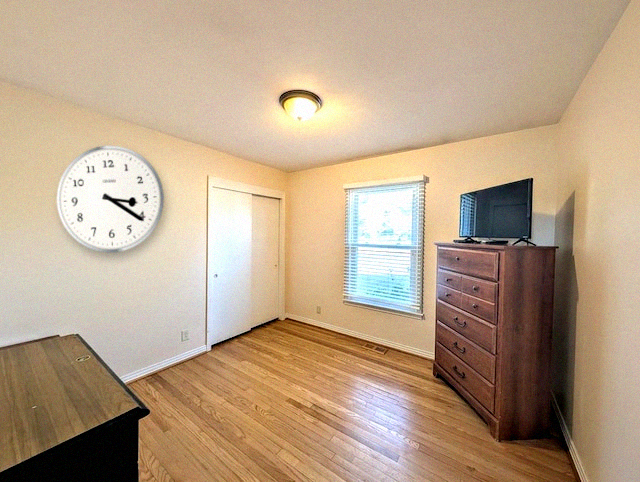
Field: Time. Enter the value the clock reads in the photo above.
3:21
